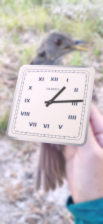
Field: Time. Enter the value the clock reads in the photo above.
1:14
